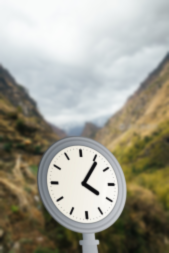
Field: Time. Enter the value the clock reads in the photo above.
4:06
